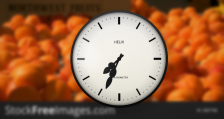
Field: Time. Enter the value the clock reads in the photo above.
7:34
